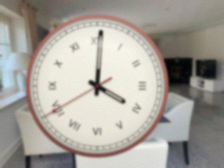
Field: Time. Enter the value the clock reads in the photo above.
4:00:40
